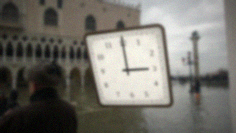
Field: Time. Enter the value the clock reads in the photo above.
3:00
